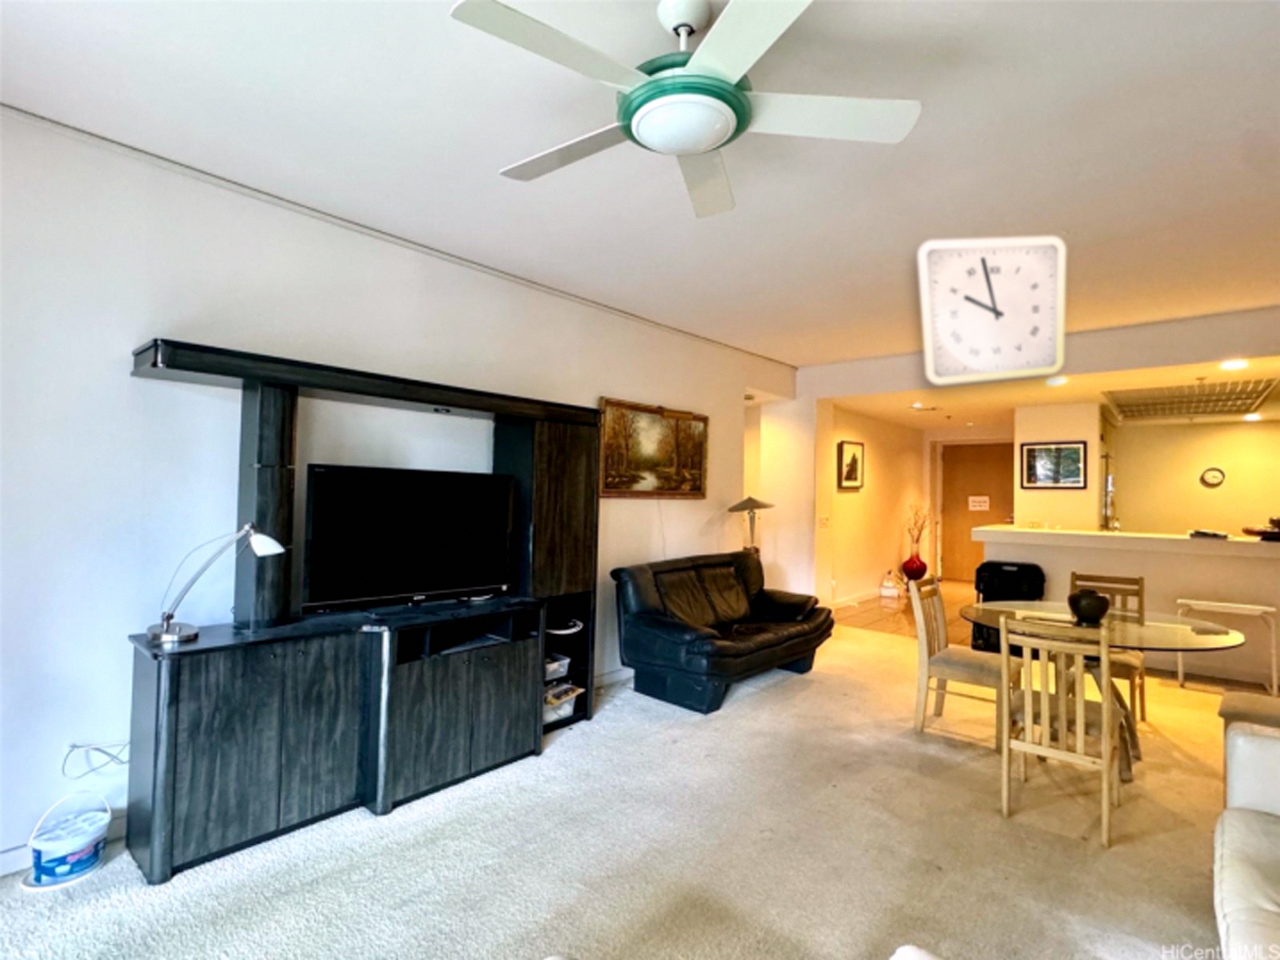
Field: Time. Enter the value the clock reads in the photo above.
9:58
